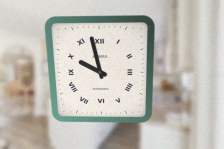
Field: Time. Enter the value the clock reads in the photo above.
9:58
